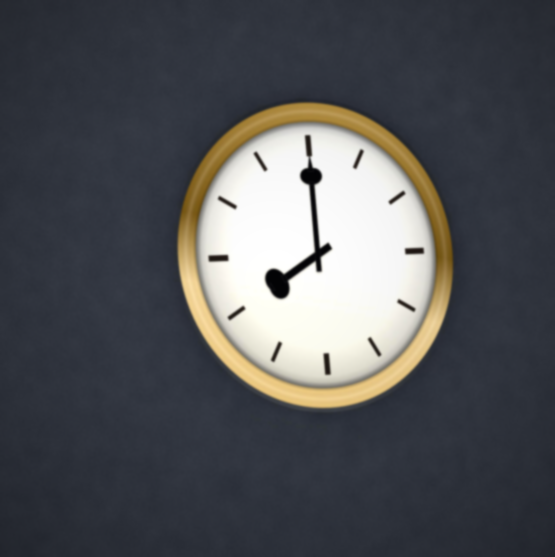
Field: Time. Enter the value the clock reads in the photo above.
8:00
